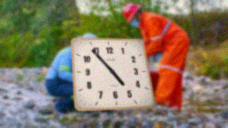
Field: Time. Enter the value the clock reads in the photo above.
4:54
